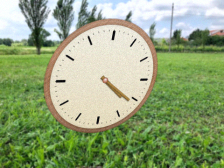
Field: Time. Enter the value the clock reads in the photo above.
4:21
